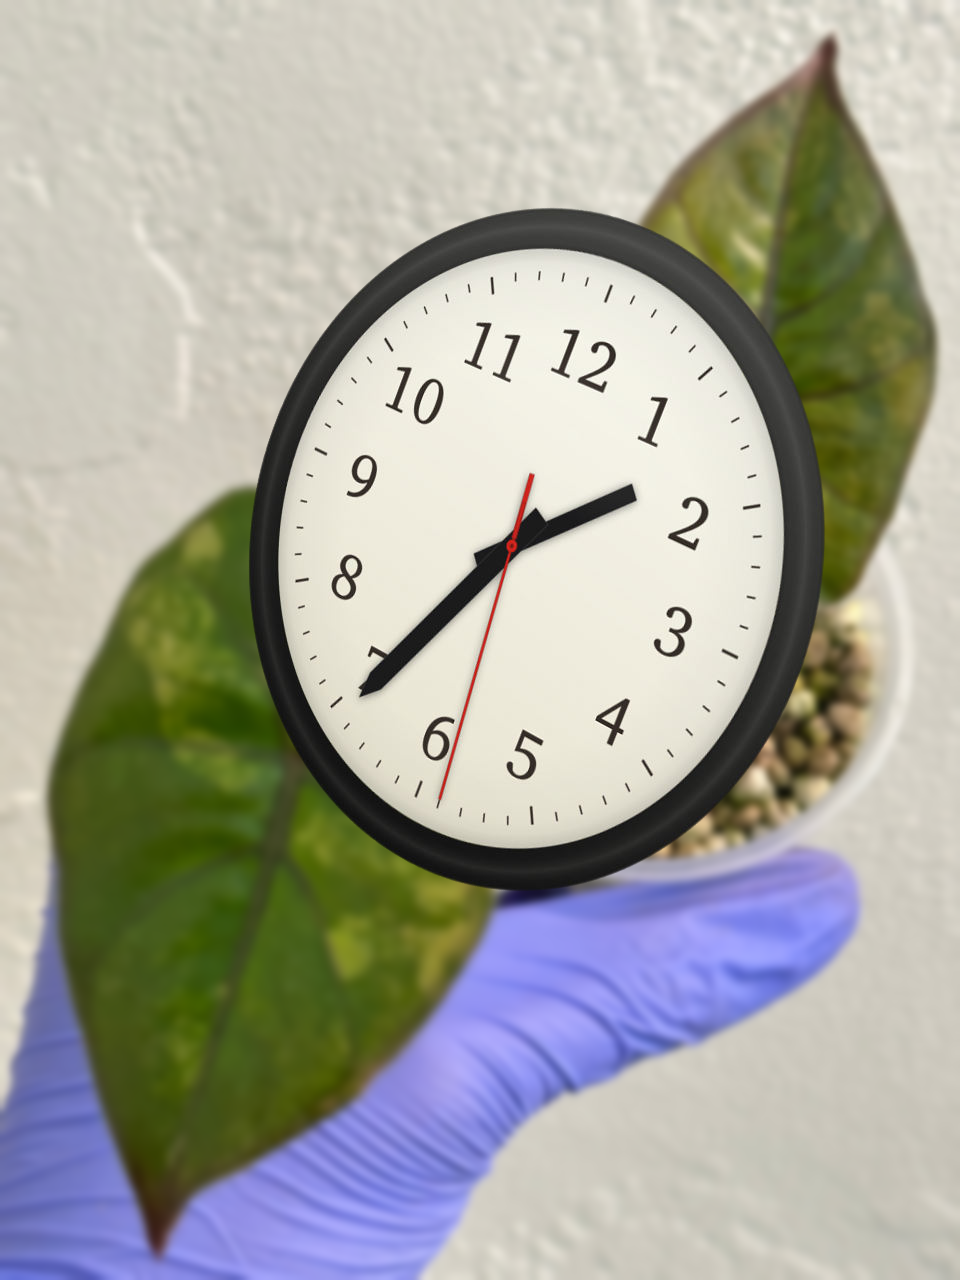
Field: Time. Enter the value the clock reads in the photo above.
1:34:29
